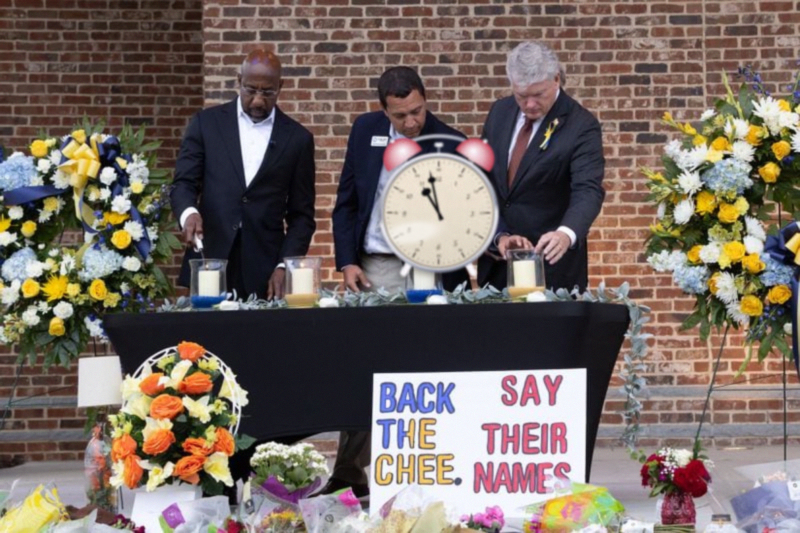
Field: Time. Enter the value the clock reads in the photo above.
10:58
